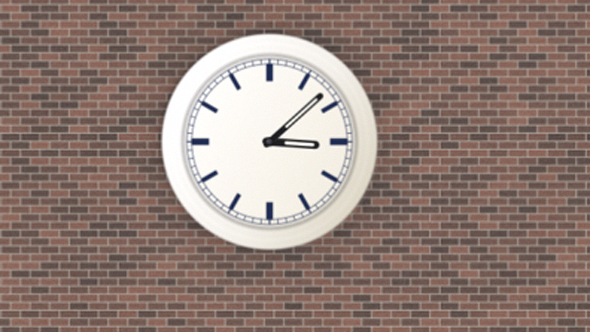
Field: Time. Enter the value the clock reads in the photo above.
3:08
